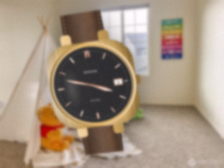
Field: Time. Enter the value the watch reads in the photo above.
3:48
